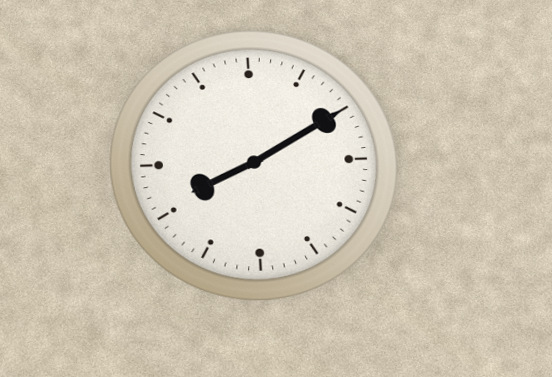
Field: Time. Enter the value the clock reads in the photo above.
8:10
